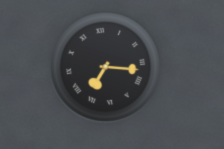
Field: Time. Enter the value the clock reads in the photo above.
7:17
